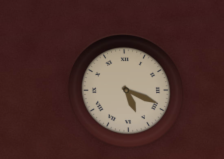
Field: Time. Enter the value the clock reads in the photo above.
5:19
